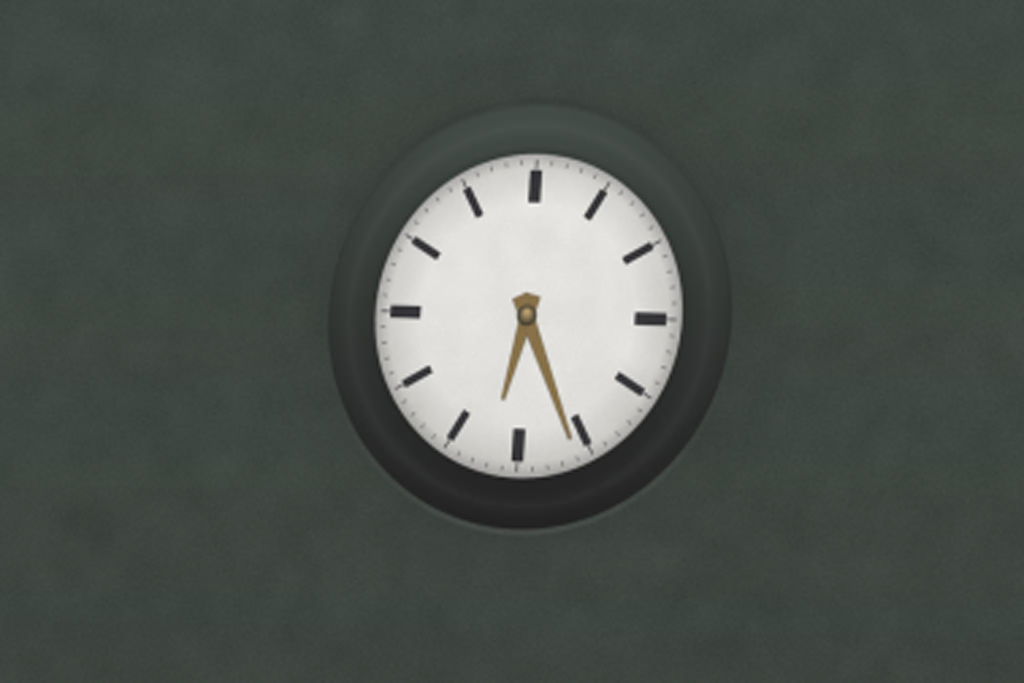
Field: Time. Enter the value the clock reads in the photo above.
6:26
